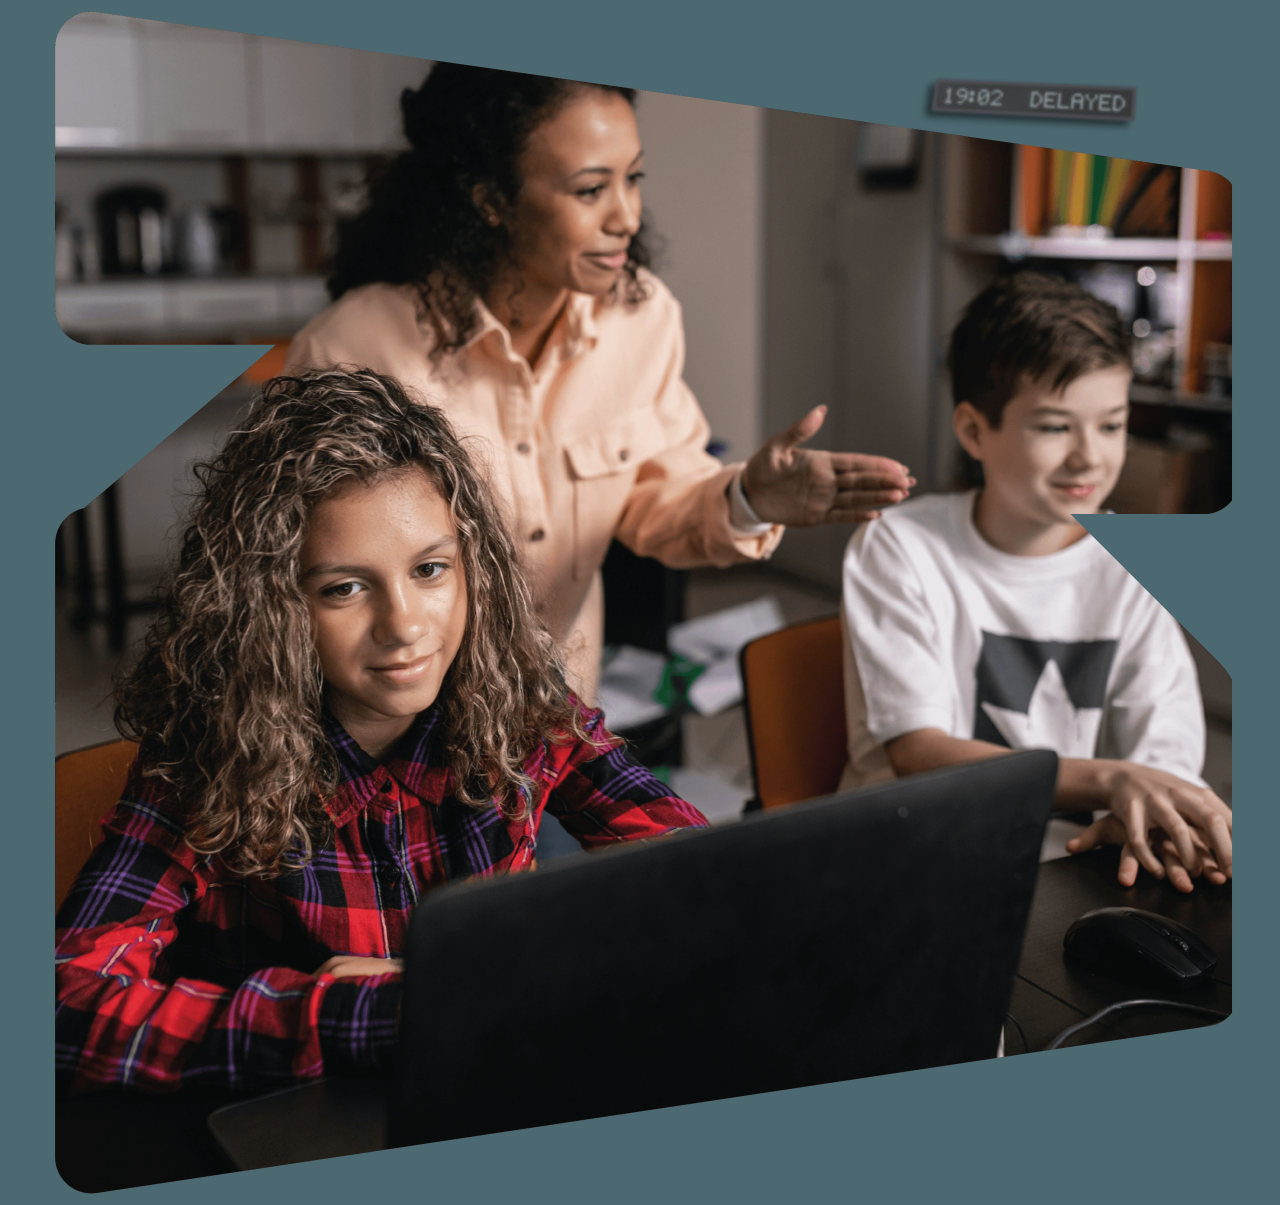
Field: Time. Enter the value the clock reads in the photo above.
19:02
